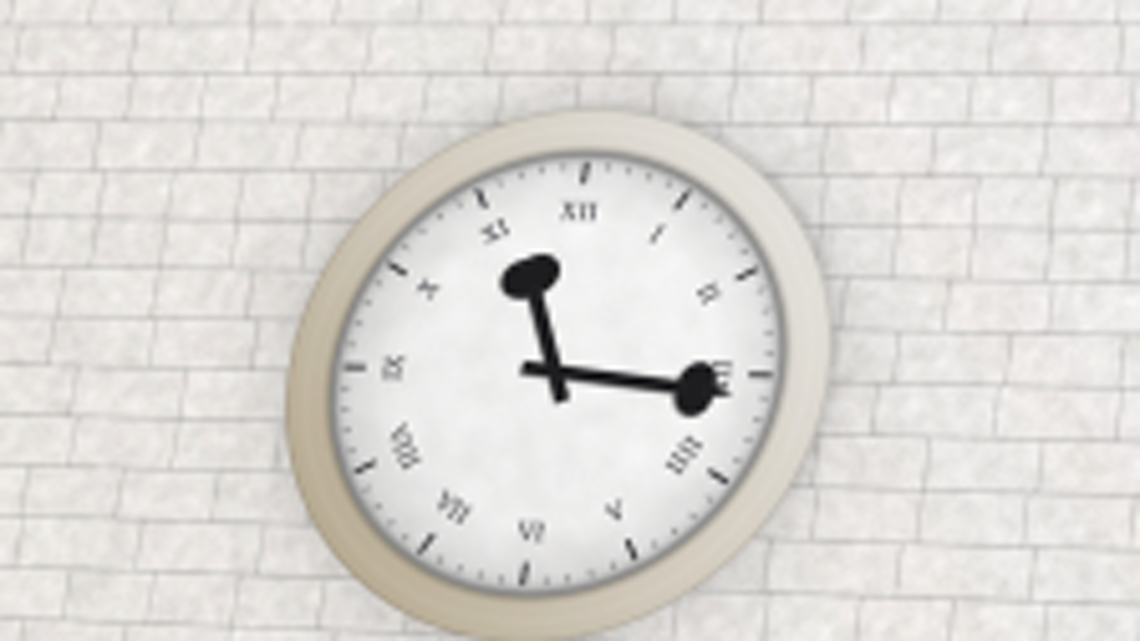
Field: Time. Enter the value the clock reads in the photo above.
11:16
